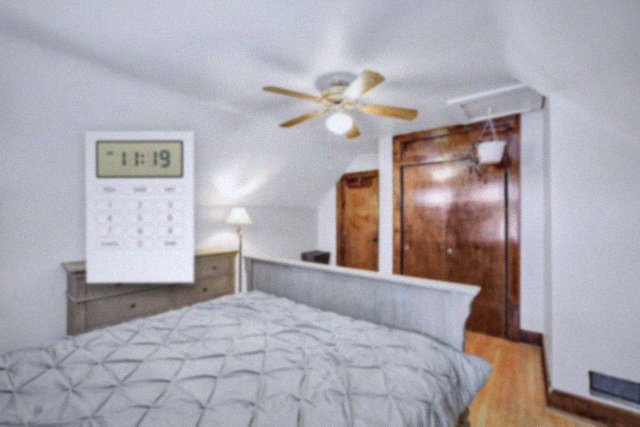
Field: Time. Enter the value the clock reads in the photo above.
11:19
